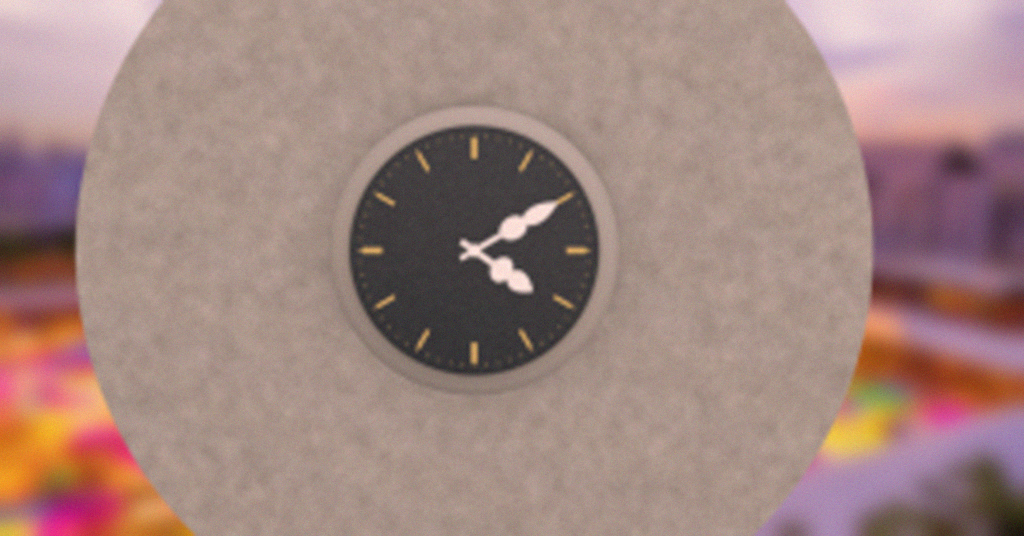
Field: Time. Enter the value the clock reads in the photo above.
4:10
